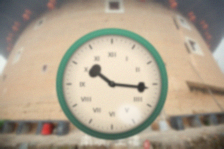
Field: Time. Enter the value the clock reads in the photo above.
10:16
